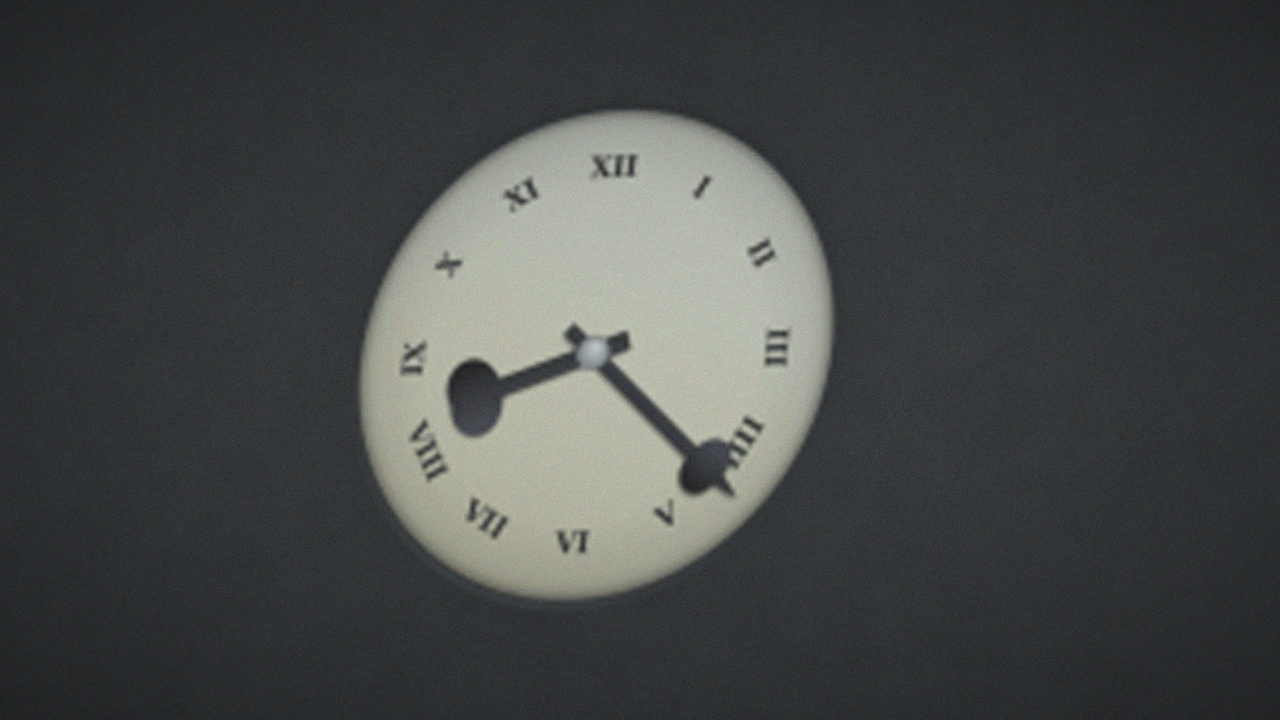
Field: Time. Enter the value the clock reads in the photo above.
8:22
